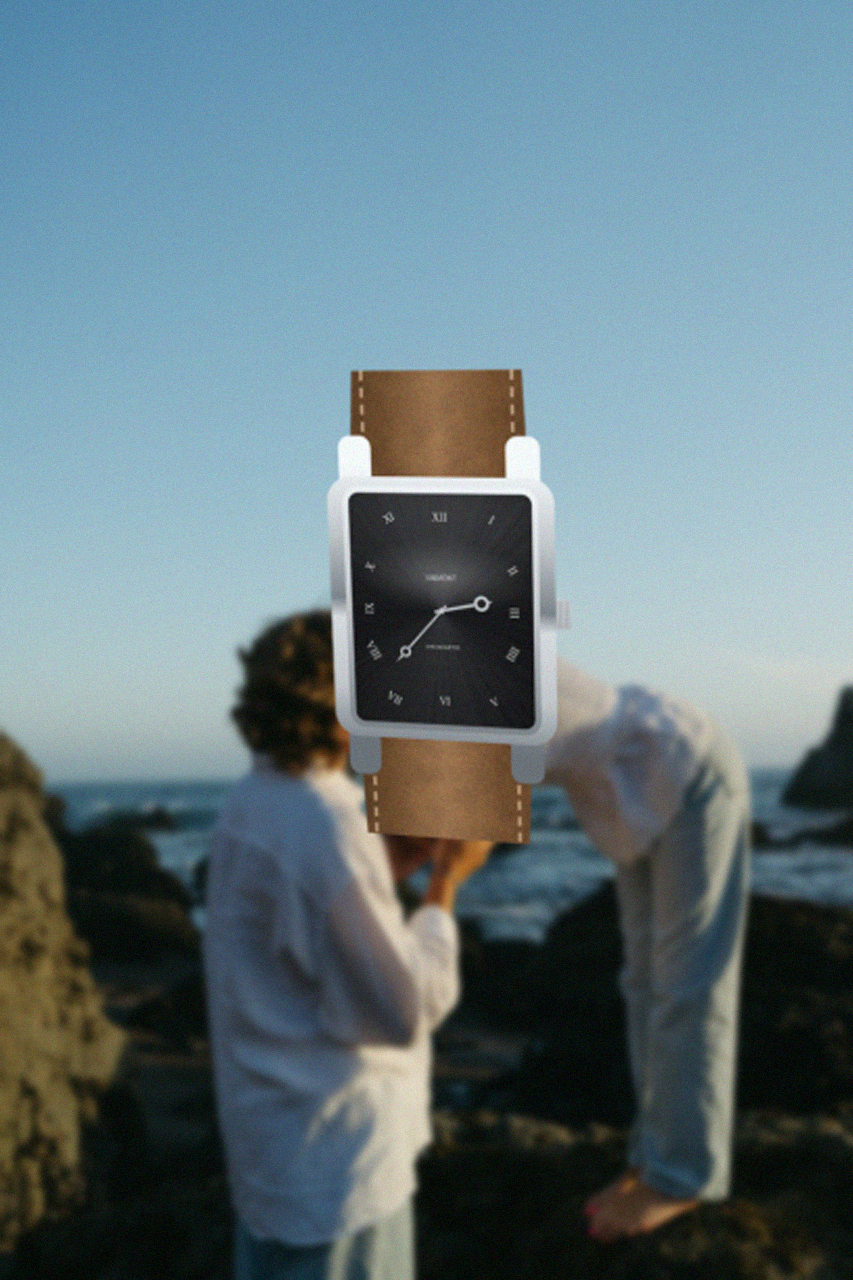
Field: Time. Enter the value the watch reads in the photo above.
2:37
